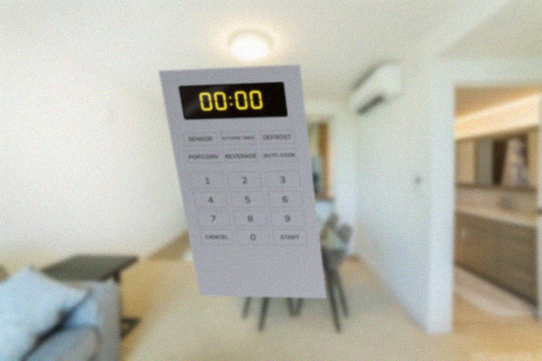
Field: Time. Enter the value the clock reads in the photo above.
0:00
